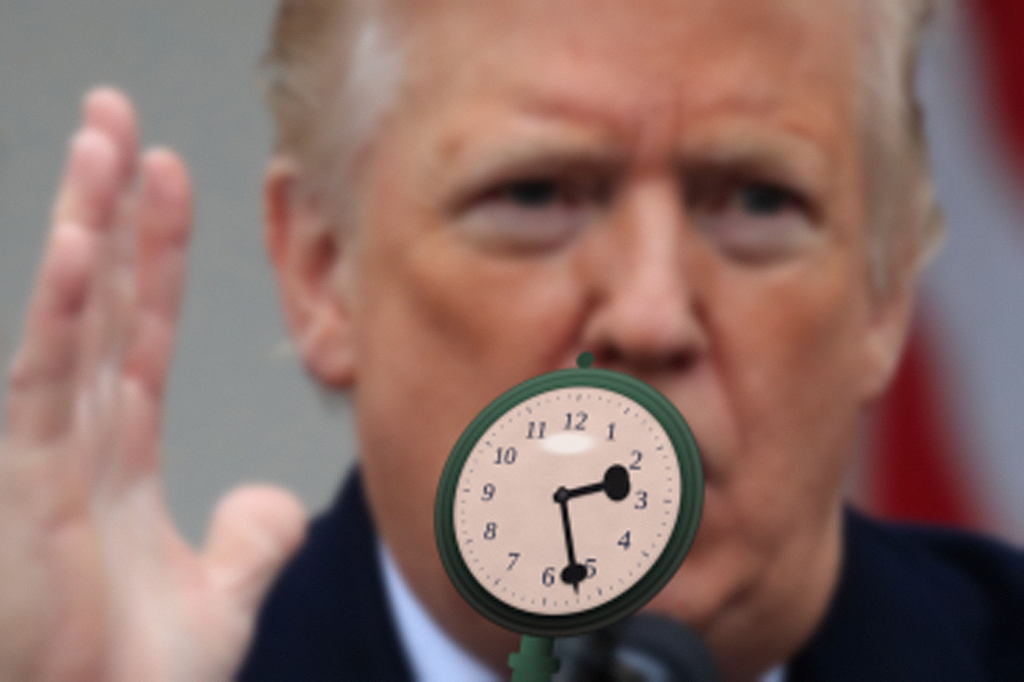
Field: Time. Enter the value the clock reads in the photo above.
2:27
